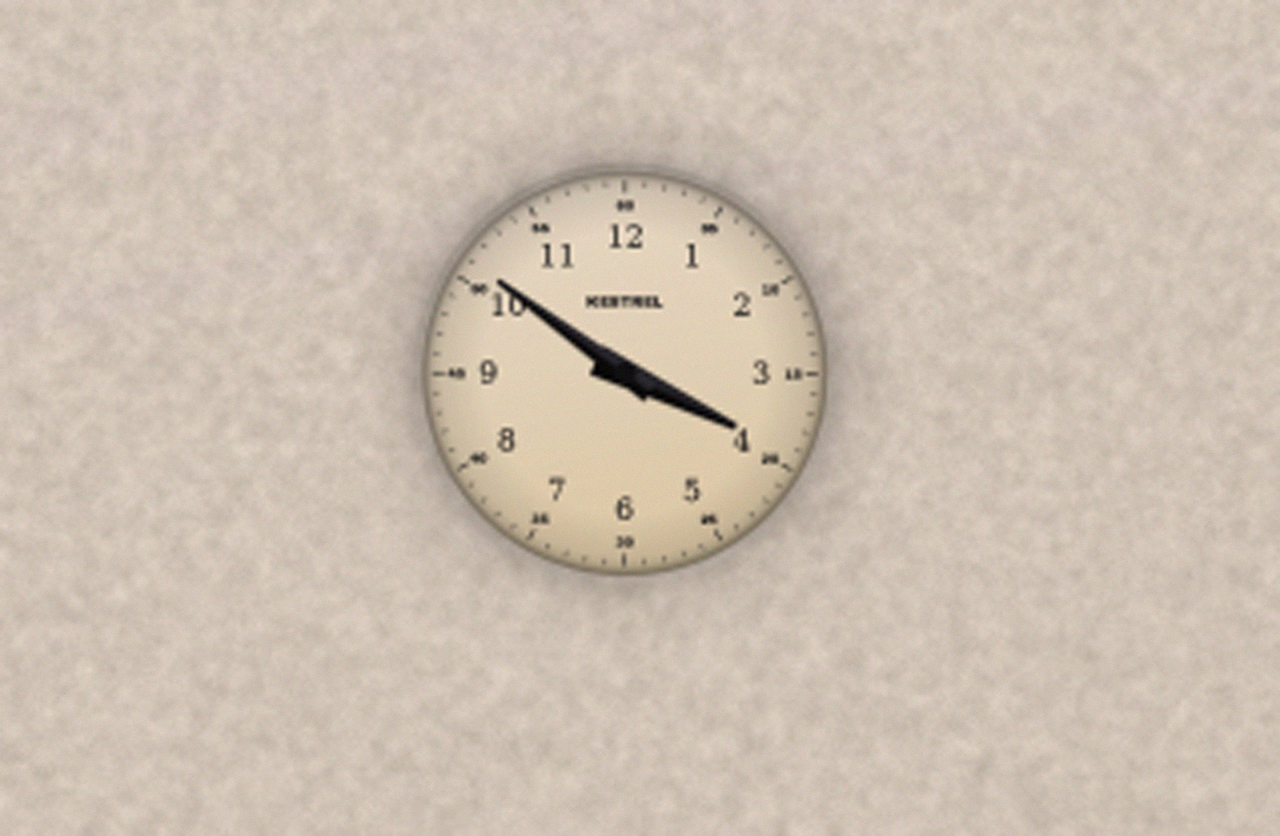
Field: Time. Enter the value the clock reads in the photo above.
3:51
